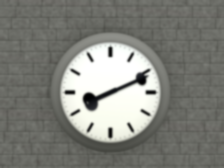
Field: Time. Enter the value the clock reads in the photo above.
8:11
